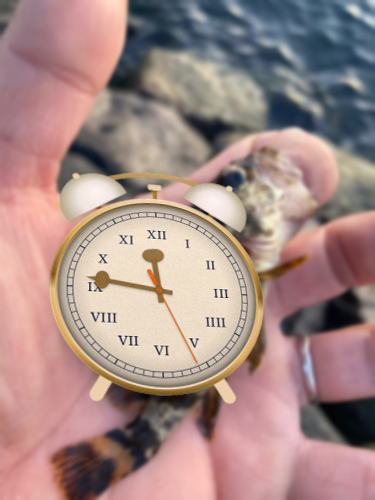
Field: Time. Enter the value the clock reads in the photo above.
11:46:26
